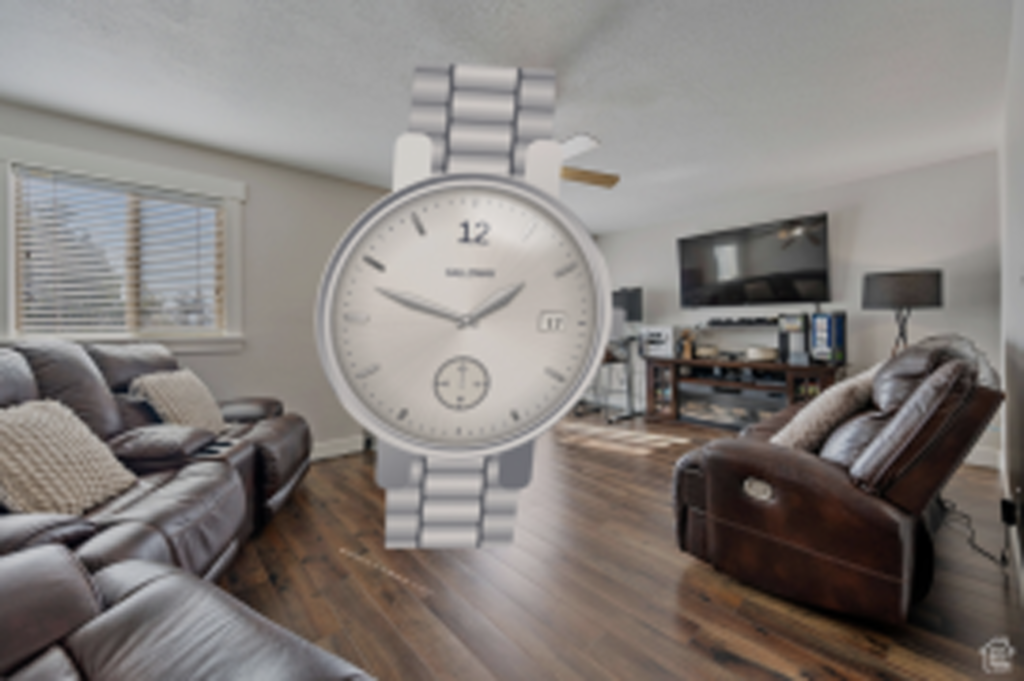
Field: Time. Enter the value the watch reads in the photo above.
1:48
